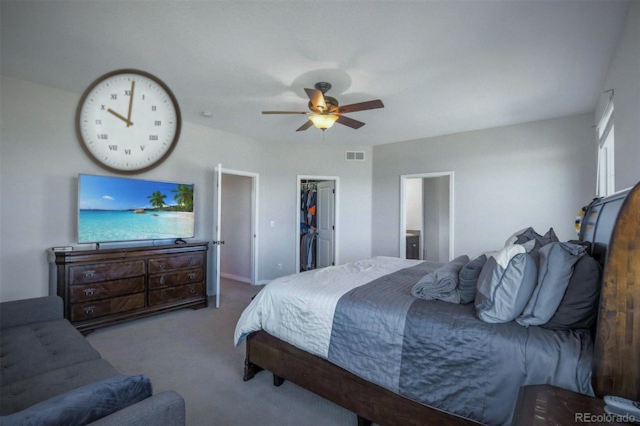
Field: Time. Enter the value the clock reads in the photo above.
10:01
